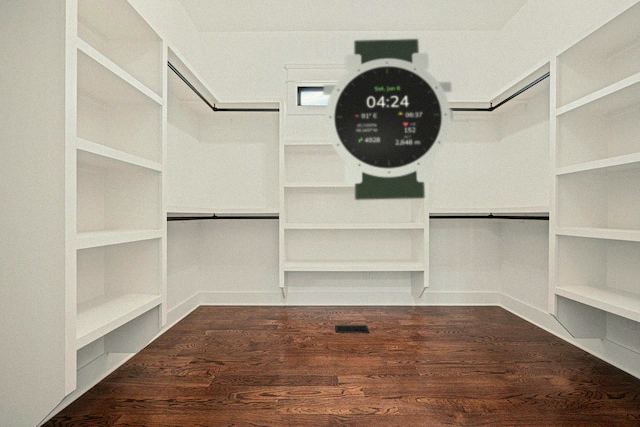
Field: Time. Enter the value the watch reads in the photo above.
4:24
